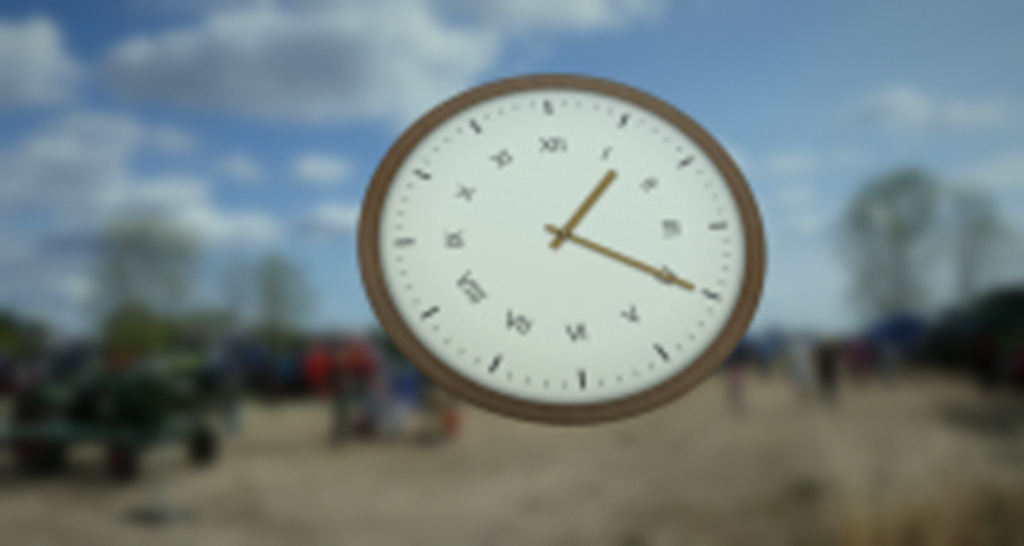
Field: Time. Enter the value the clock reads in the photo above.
1:20
